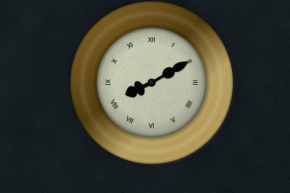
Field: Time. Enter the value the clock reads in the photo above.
8:10
